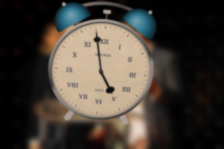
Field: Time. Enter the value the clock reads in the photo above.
4:58
